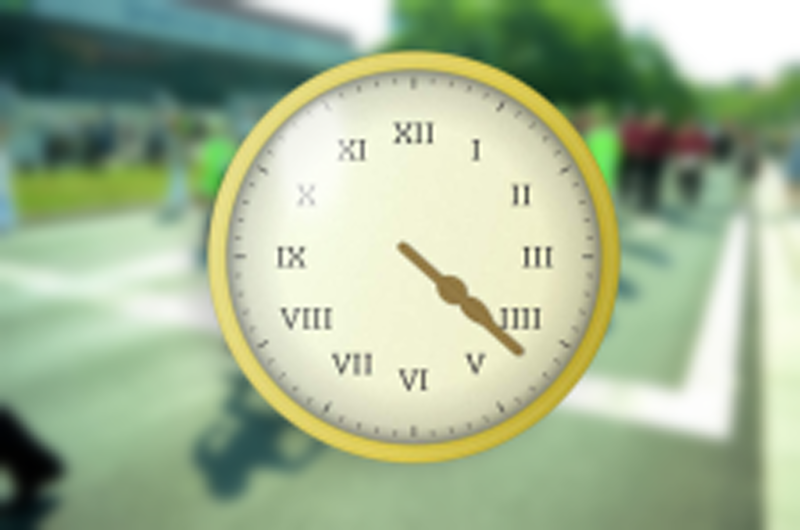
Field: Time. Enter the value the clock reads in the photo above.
4:22
